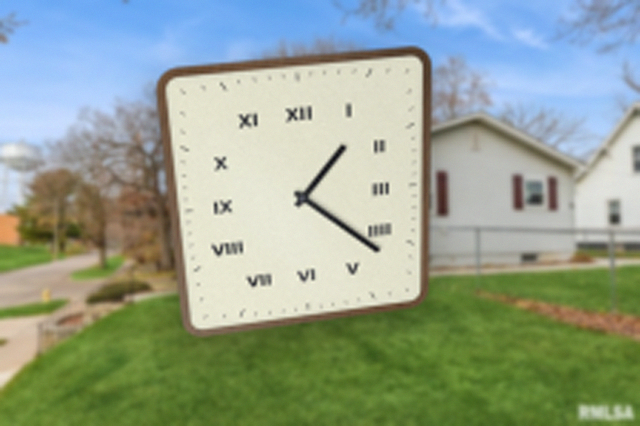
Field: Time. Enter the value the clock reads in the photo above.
1:22
